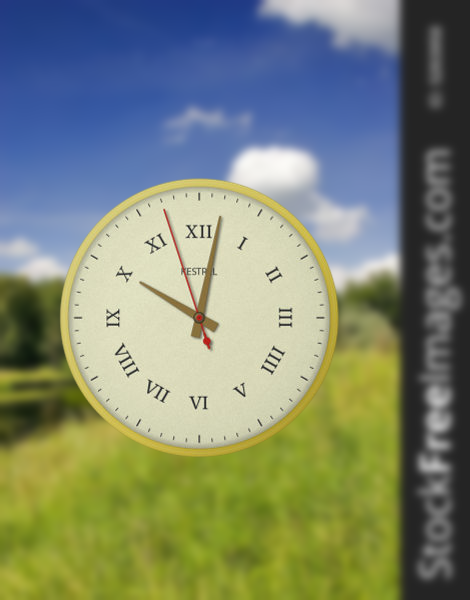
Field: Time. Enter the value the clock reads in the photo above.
10:01:57
